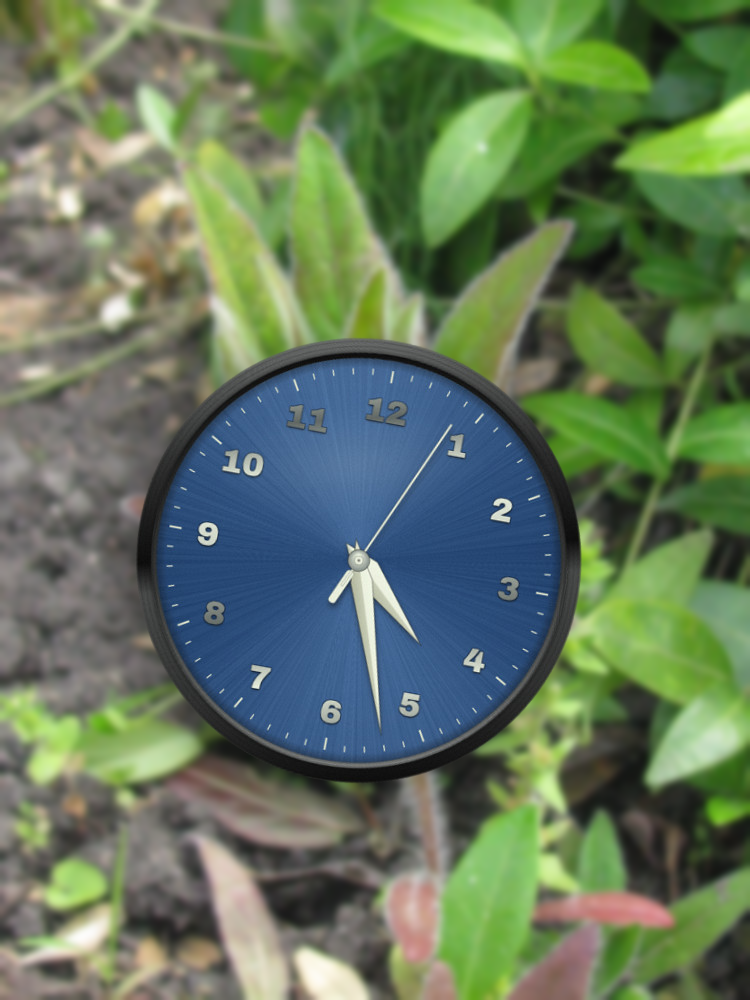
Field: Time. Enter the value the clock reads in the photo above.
4:27:04
